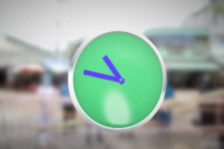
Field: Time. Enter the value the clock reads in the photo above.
10:47
